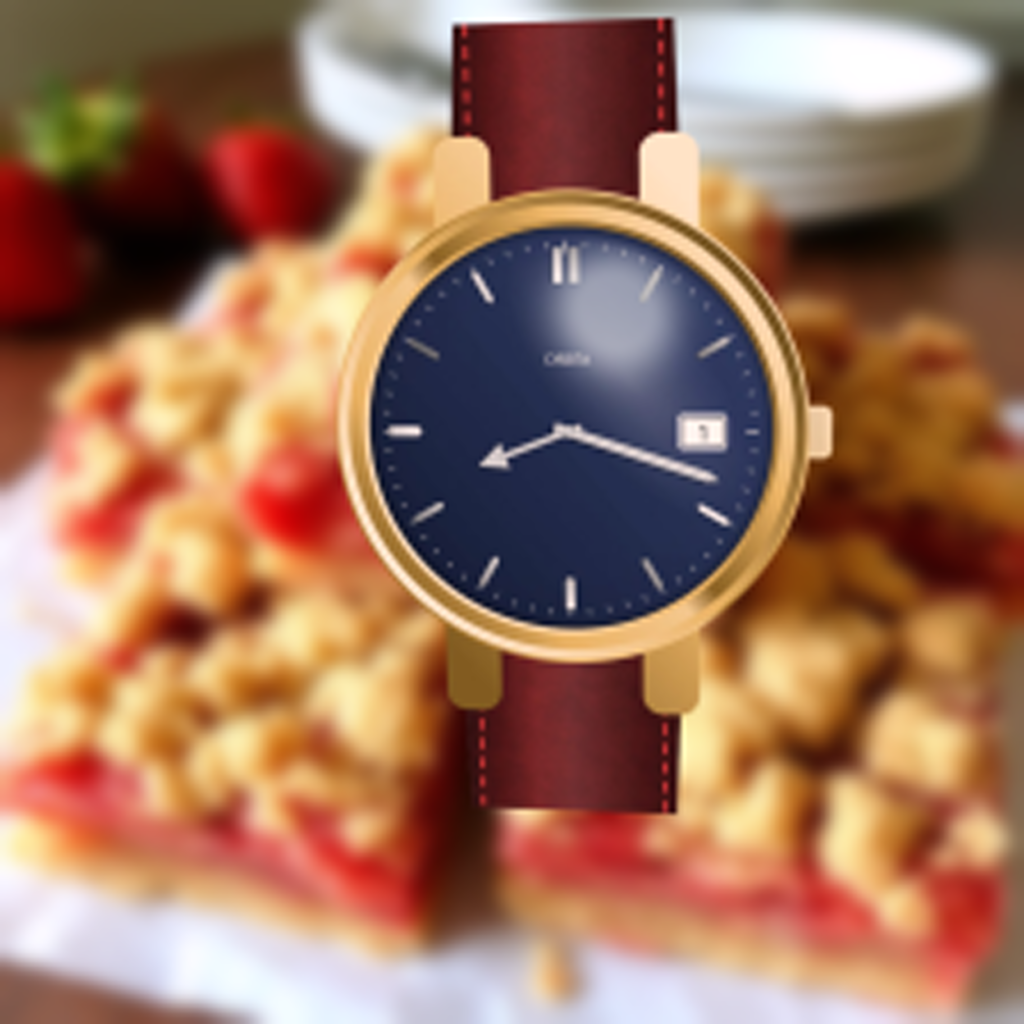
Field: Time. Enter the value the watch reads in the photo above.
8:18
